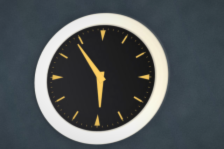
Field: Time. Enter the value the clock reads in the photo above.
5:54
